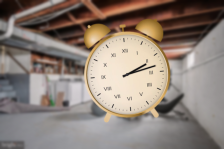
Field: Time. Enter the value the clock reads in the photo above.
2:13
